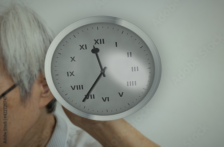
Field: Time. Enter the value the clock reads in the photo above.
11:36
